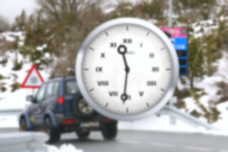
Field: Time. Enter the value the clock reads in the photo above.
11:31
